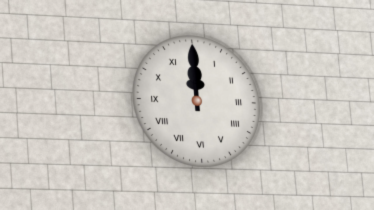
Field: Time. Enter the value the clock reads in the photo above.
12:00
